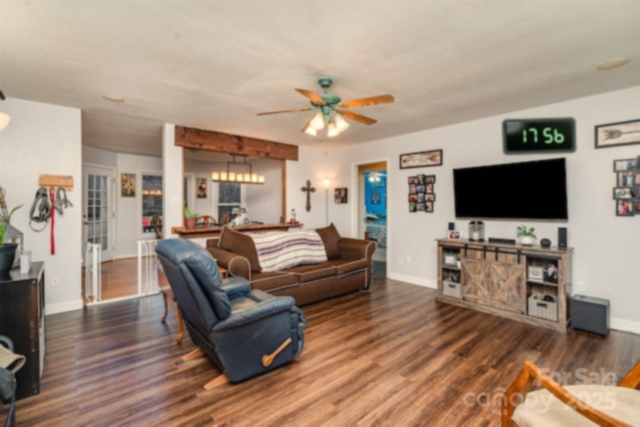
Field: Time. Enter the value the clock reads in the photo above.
17:56
